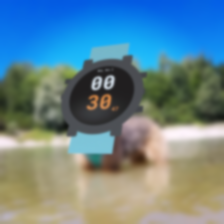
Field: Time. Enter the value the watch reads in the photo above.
0:30
